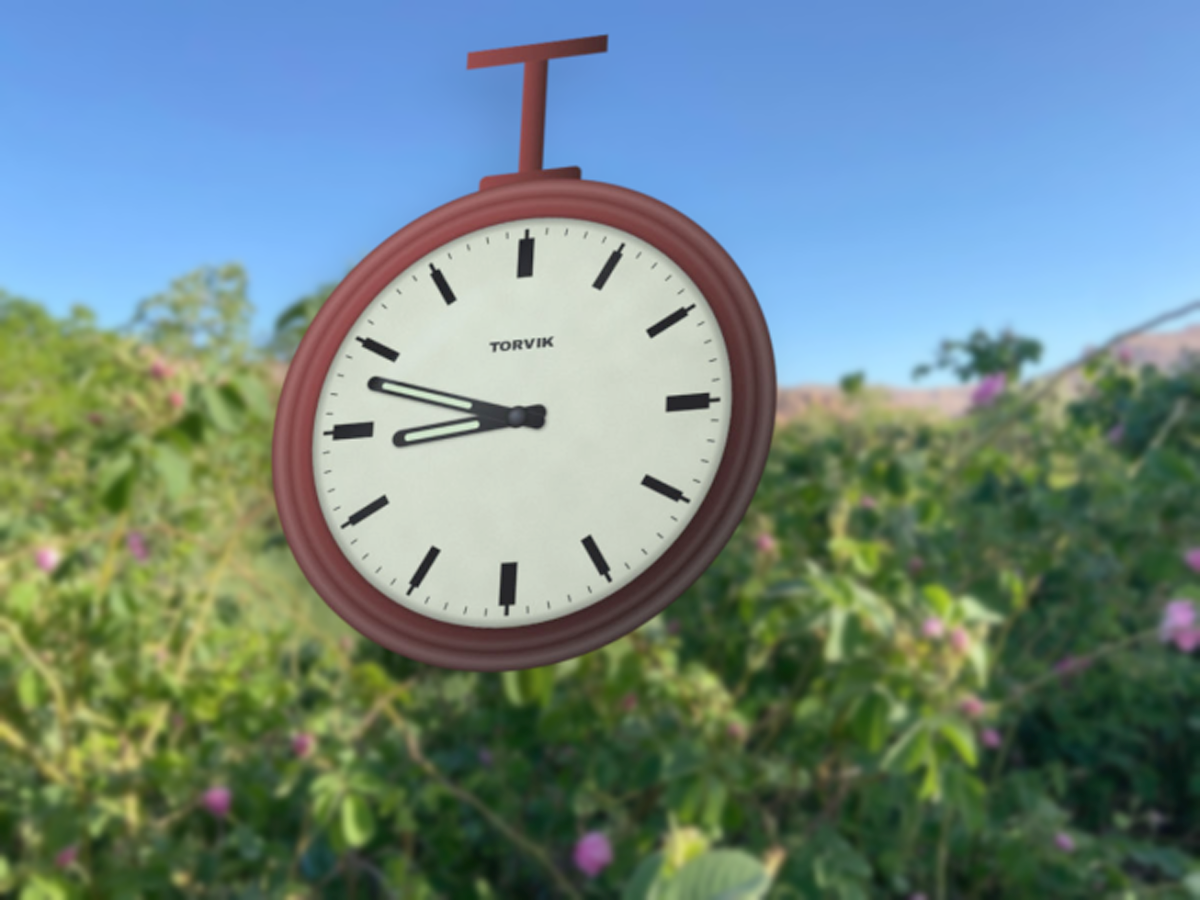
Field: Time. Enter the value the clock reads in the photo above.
8:48
